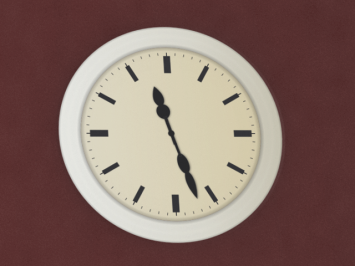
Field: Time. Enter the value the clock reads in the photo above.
11:27
